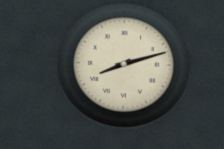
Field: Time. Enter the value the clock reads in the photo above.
8:12
